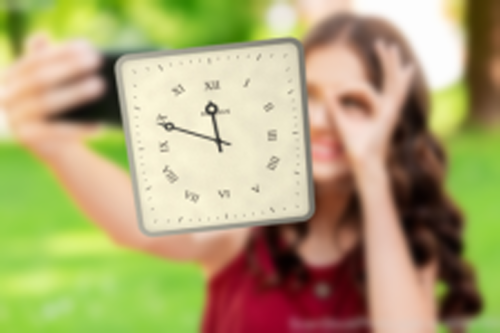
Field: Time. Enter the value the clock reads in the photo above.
11:49
